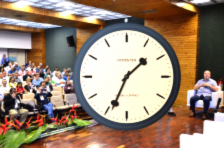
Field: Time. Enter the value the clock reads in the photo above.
1:34
